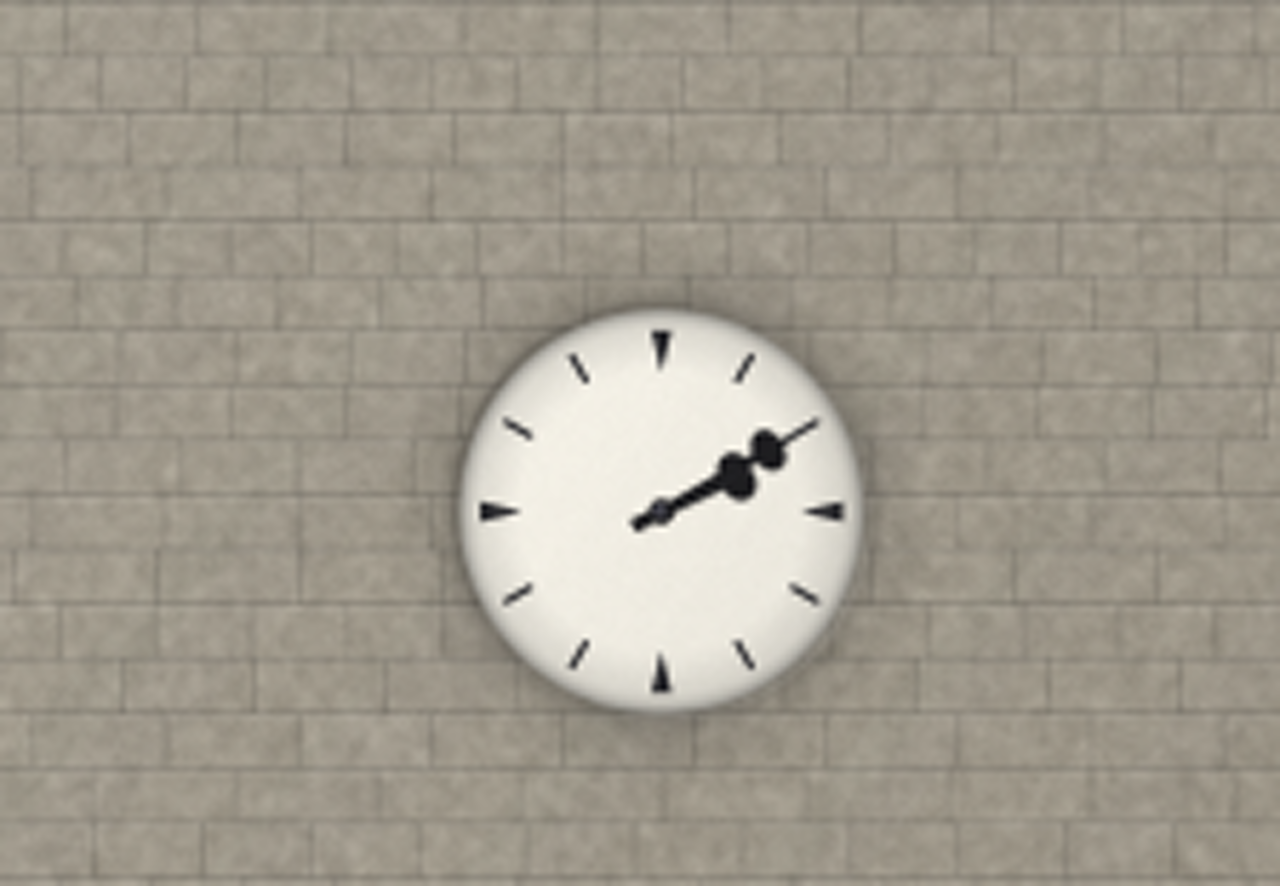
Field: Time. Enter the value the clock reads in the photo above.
2:10
